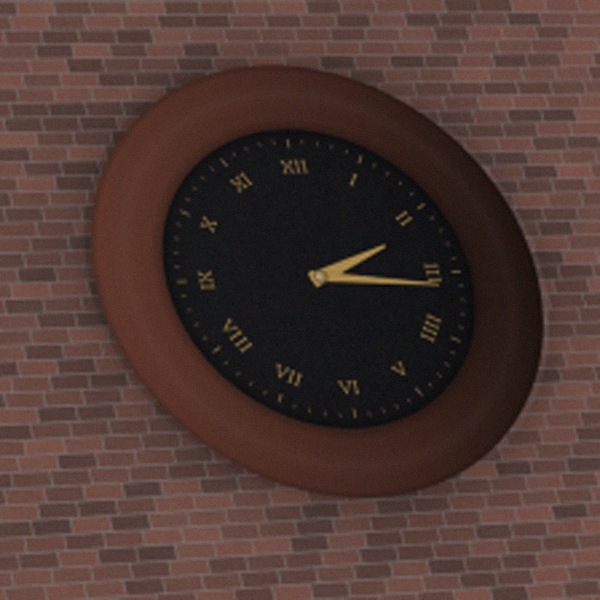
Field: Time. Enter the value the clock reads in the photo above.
2:16
